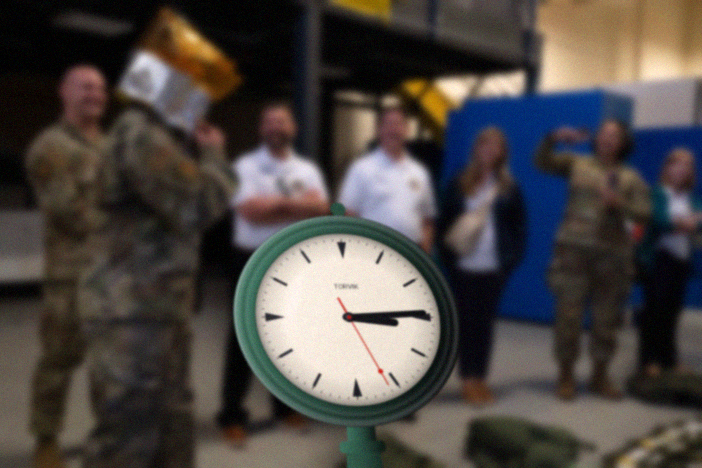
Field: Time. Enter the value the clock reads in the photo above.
3:14:26
